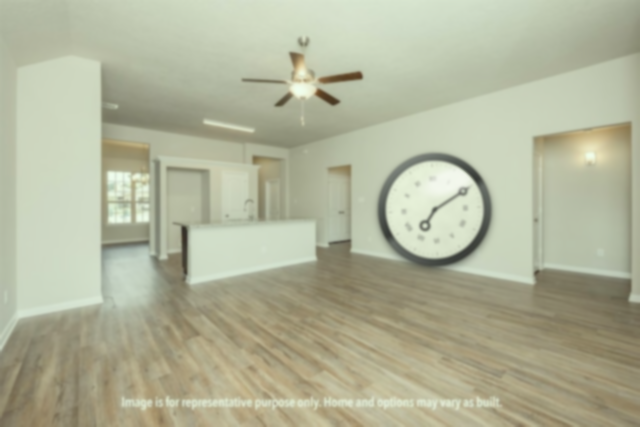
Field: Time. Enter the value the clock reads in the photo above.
7:10
